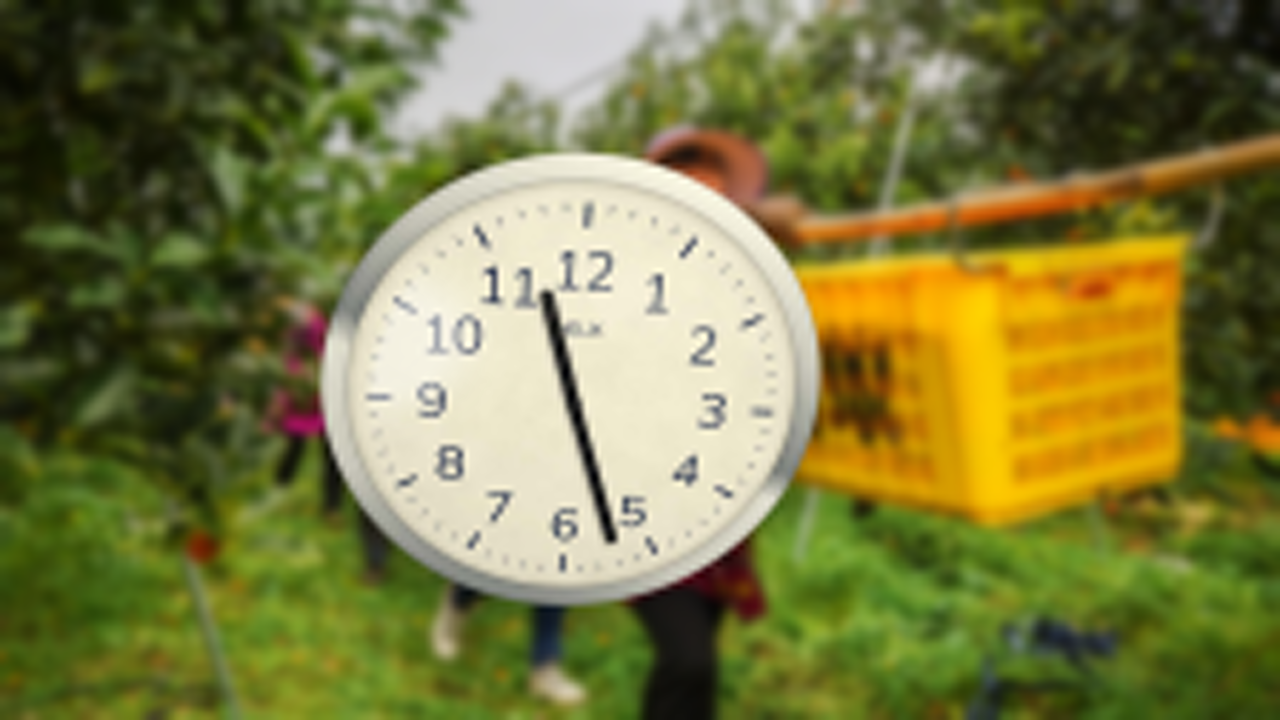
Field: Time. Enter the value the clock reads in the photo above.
11:27
